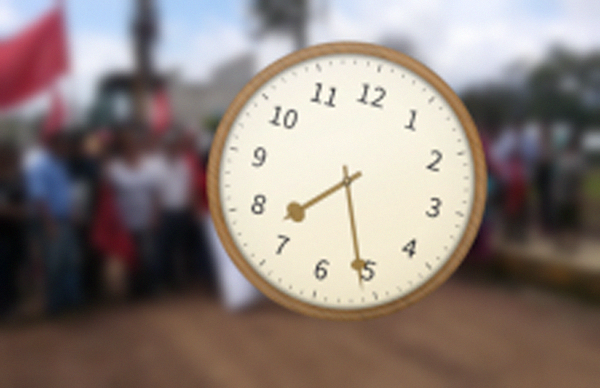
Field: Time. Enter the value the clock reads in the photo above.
7:26
